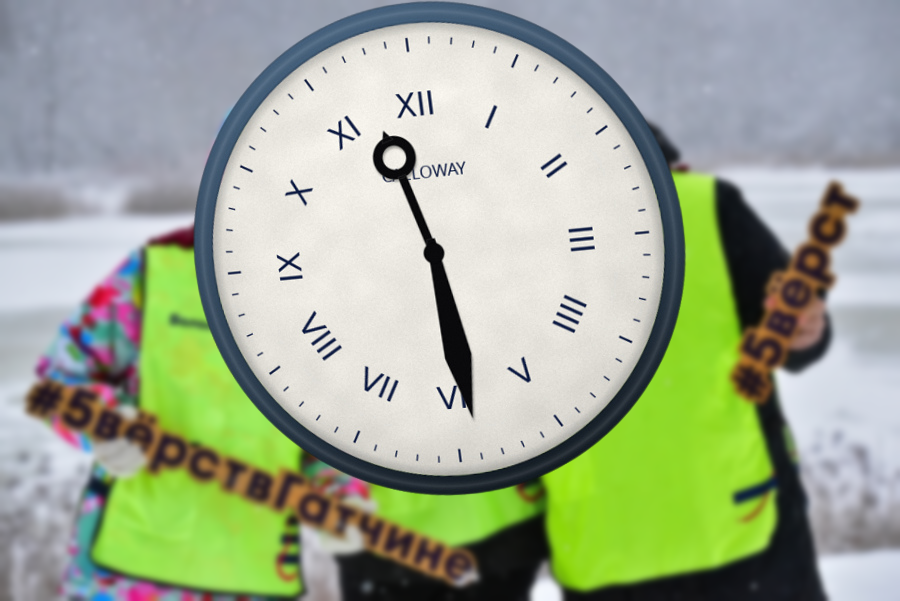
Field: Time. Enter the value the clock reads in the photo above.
11:29
